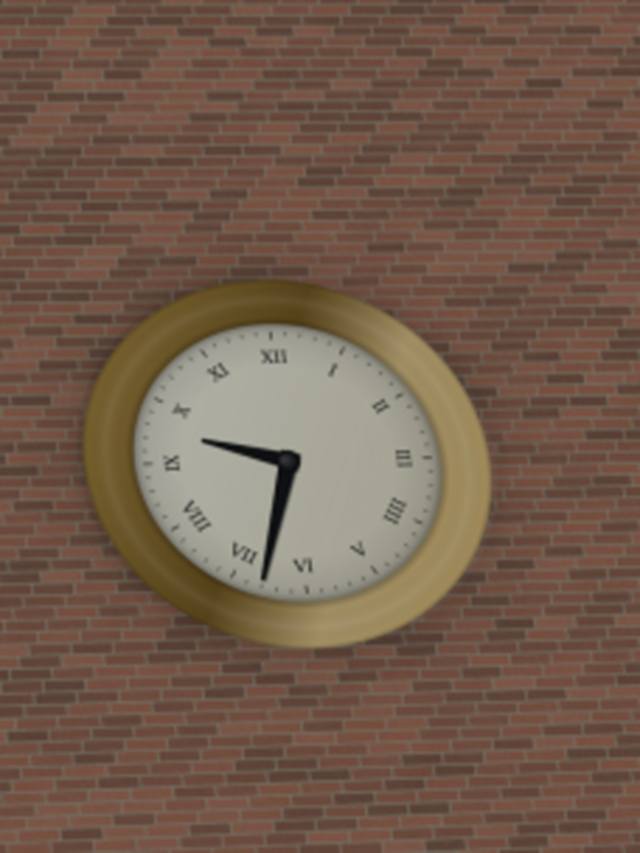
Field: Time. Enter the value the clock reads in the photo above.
9:33
